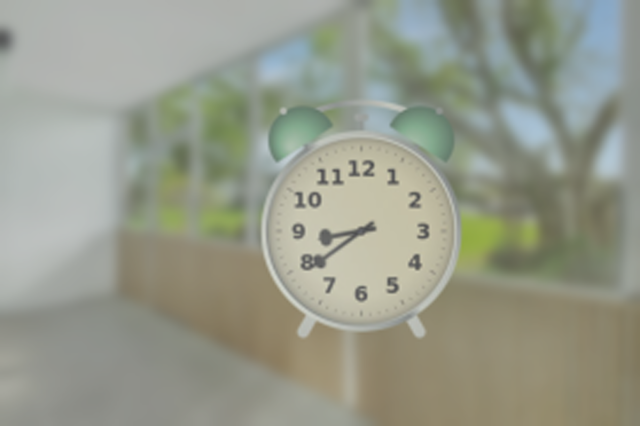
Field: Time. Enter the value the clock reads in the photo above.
8:39
